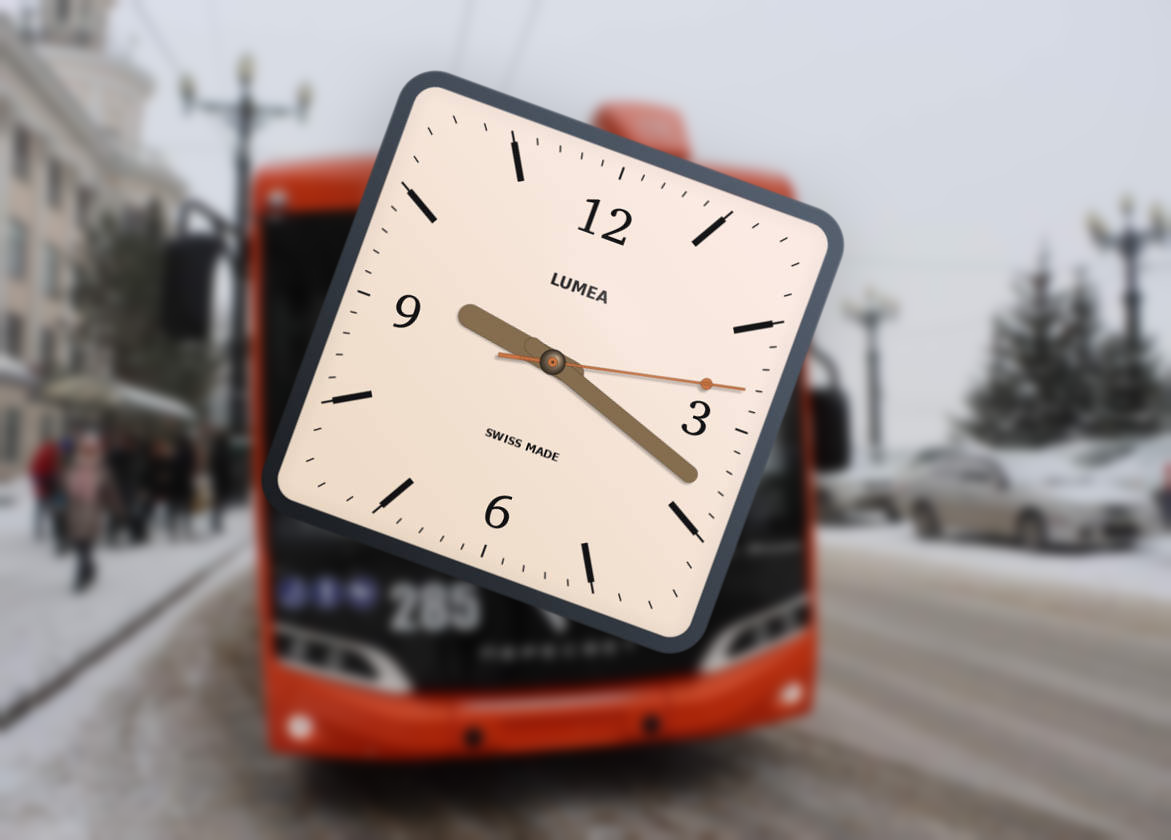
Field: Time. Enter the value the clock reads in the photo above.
9:18:13
